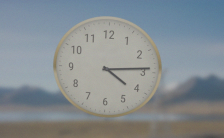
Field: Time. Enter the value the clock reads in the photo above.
4:14
